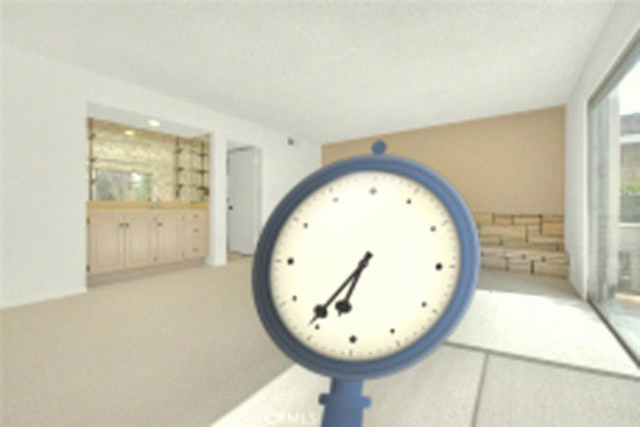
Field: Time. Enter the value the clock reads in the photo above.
6:36
